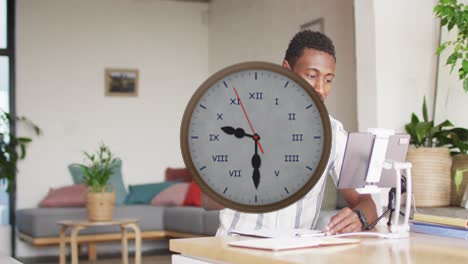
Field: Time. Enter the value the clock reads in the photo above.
9:29:56
